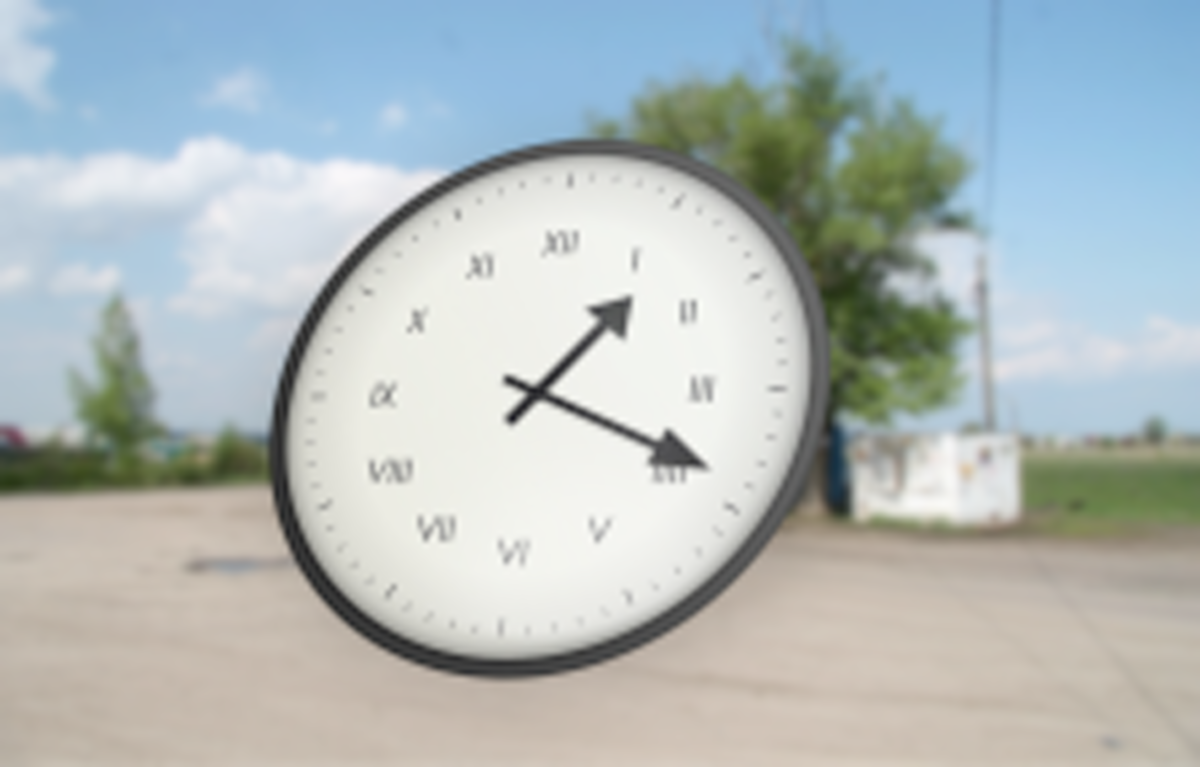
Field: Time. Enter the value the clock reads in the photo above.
1:19
